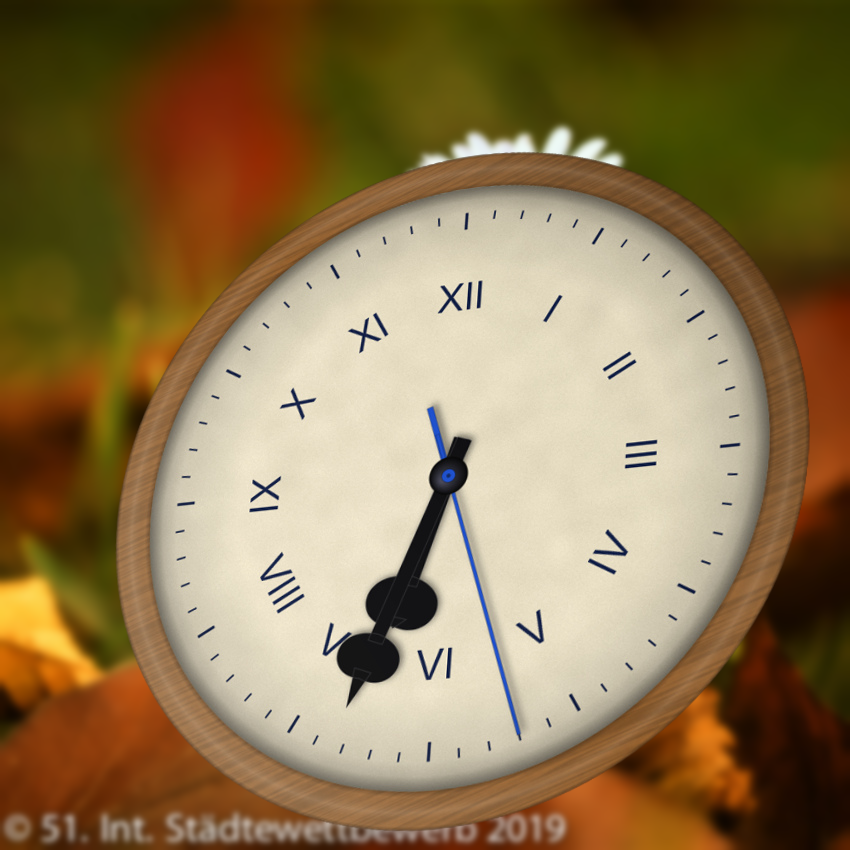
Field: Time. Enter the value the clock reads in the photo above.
6:33:27
